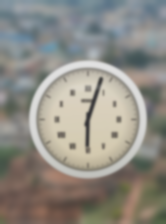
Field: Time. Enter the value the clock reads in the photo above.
6:03
